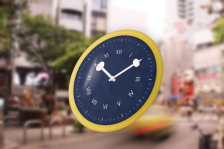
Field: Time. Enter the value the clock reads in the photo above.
10:09
